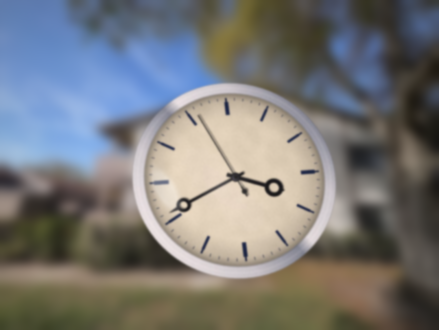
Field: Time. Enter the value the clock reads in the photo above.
3:40:56
